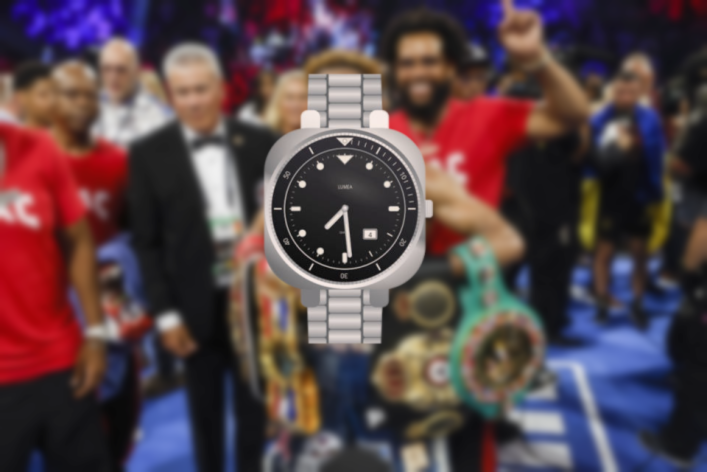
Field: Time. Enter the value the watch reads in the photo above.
7:29
